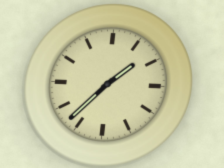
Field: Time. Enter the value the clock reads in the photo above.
1:37
